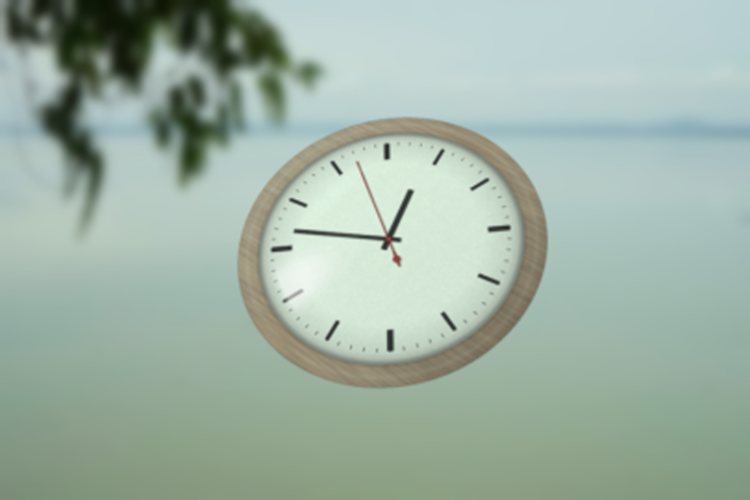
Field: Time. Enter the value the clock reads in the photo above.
12:46:57
